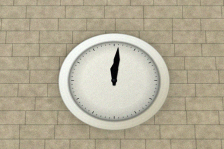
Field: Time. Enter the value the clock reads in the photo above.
12:01
